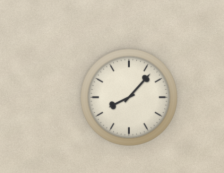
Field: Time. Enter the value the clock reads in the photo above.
8:07
